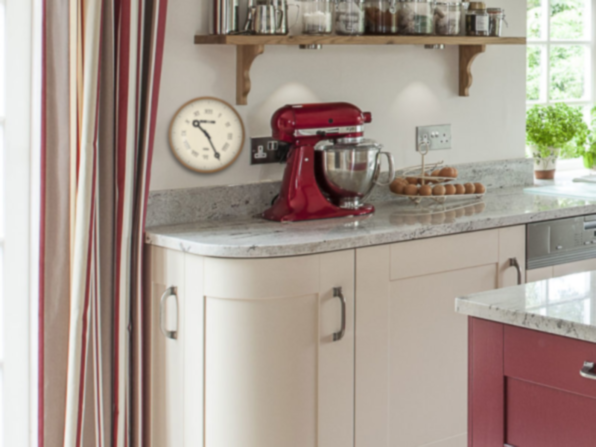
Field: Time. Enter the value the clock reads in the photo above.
10:25
